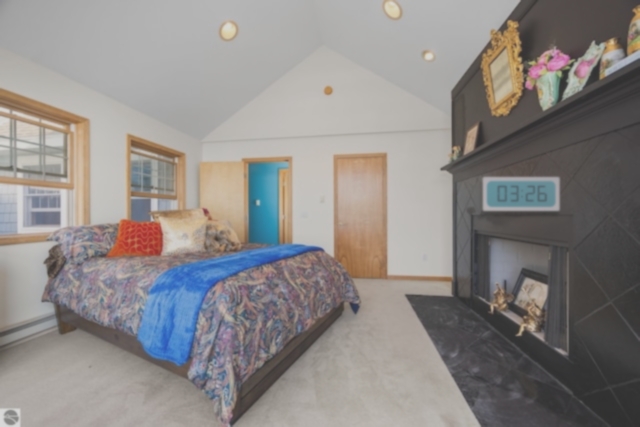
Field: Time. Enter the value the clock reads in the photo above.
3:26
